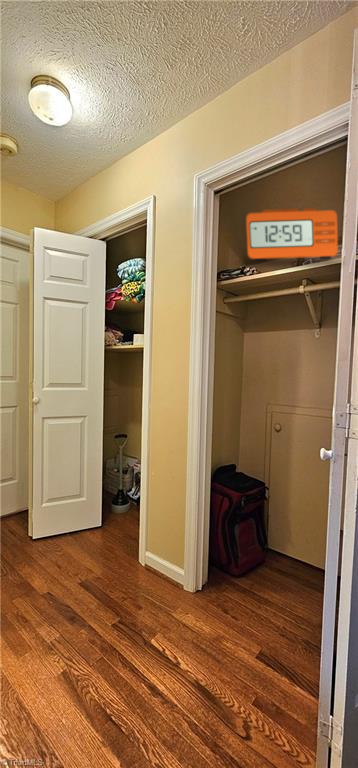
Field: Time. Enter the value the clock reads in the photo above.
12:59
